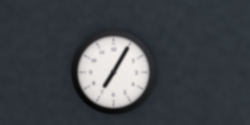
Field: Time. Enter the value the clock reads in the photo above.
7:05
